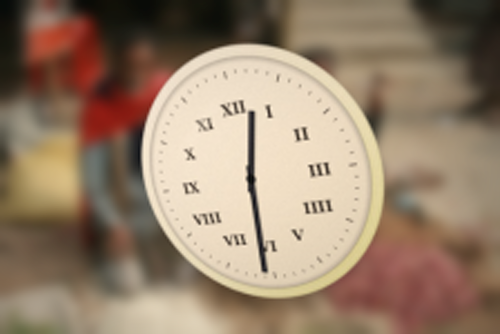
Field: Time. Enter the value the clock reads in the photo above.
12:31
